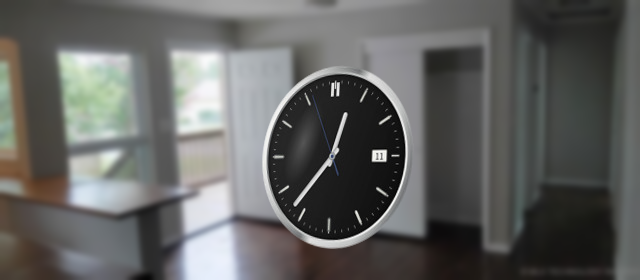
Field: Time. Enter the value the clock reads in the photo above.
12:36:56
